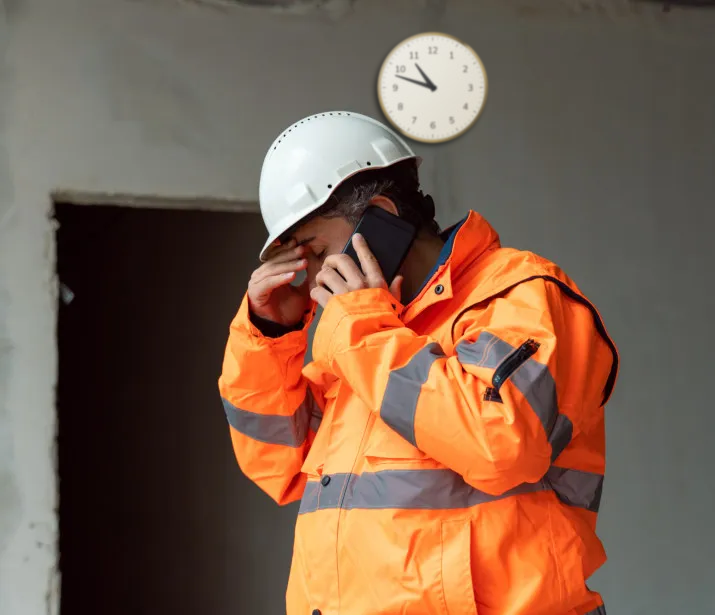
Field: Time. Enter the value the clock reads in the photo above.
10:48
